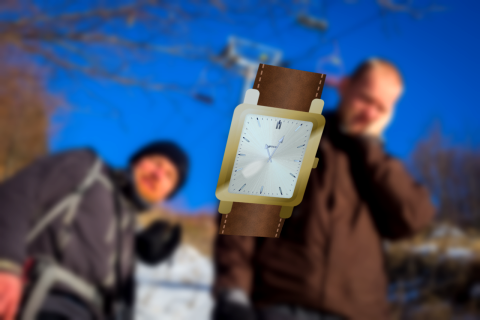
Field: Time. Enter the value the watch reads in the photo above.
11:03
